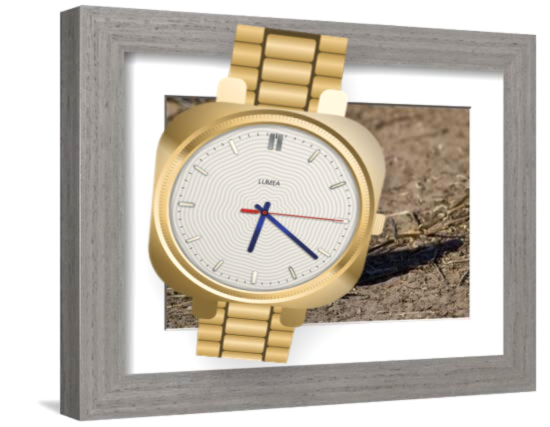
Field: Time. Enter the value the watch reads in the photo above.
6:21:15
